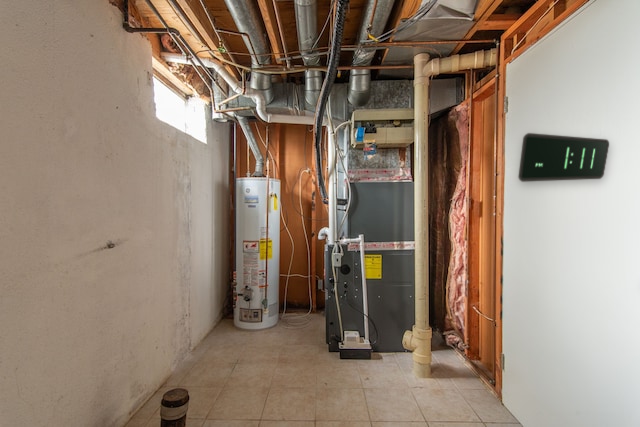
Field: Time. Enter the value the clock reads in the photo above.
1:11
